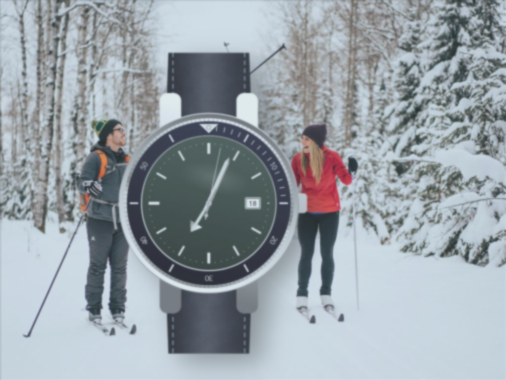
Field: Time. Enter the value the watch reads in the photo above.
7:04:02
